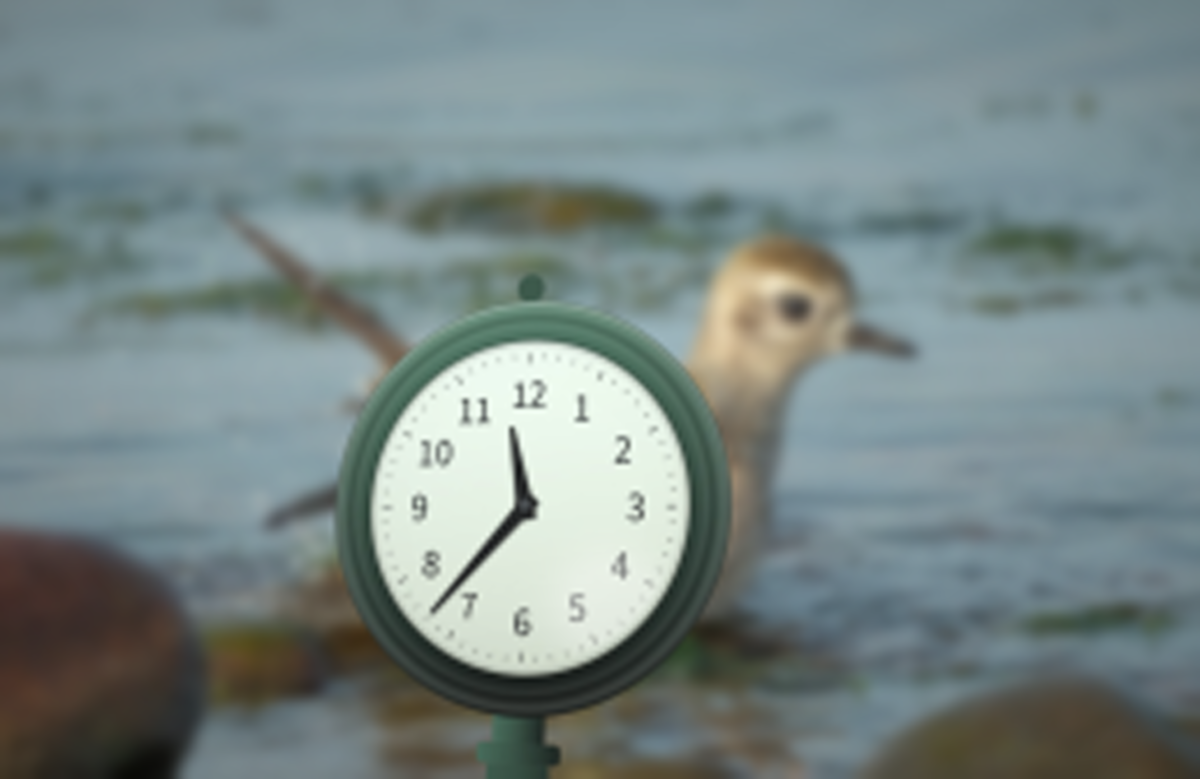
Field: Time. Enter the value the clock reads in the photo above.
11:37
